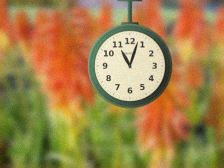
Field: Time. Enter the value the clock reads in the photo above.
11:03
